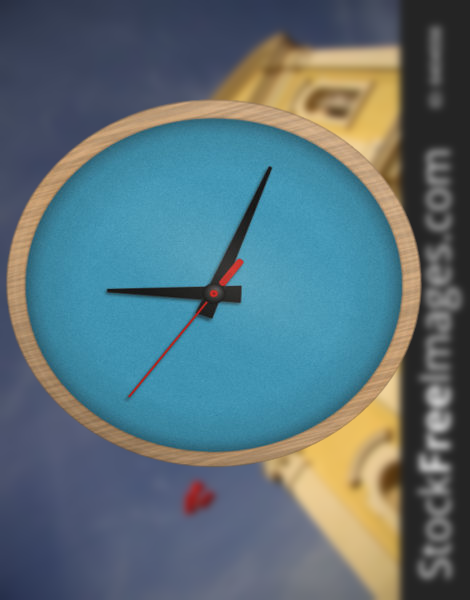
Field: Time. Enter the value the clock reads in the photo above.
9:03:36
